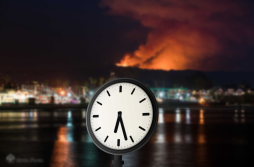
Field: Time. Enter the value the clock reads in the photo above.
6:27
